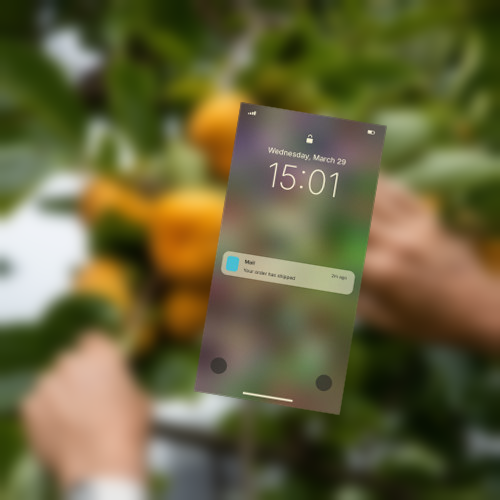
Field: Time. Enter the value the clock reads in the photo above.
15:01
